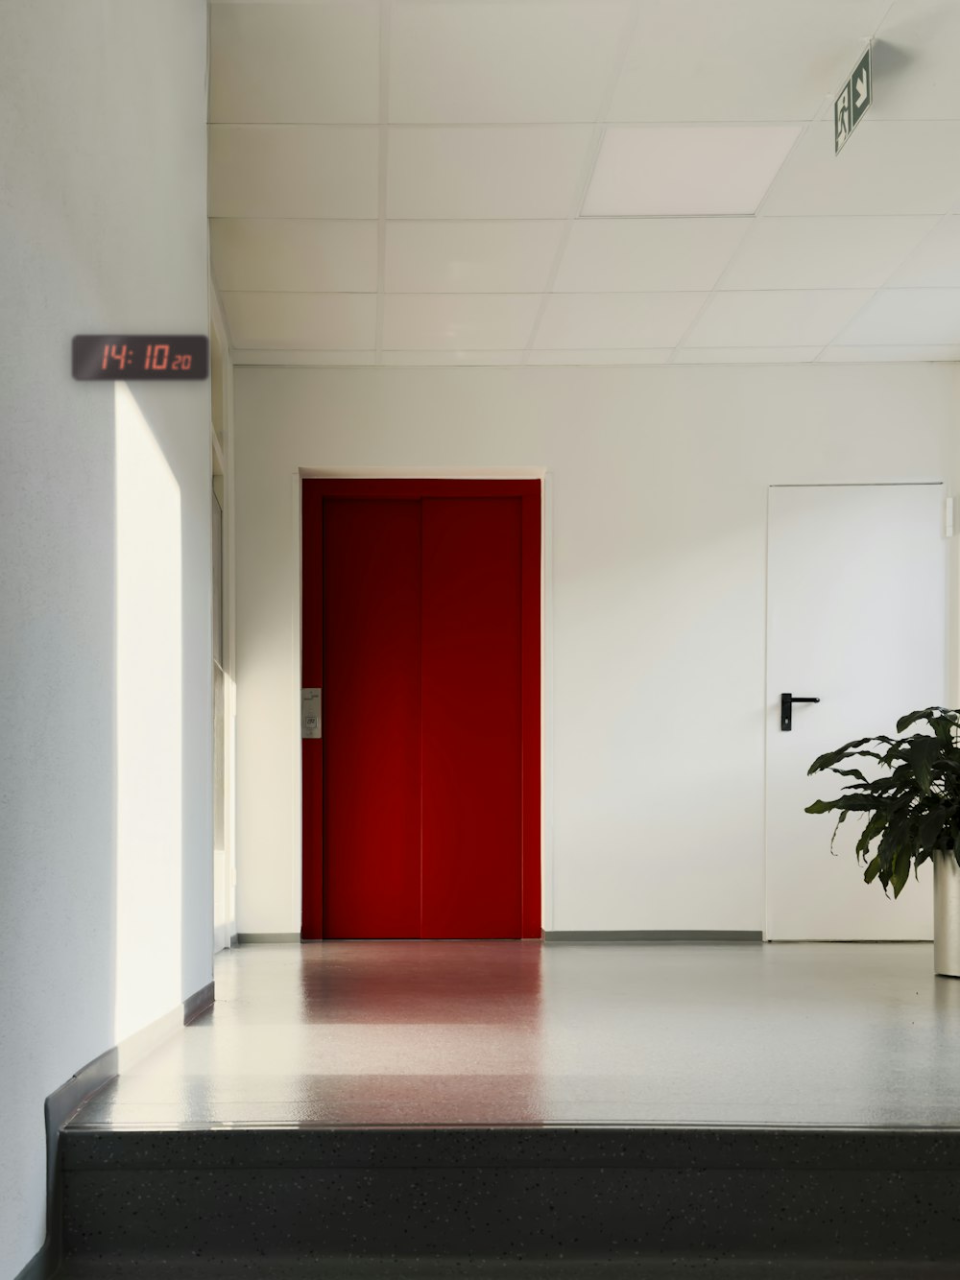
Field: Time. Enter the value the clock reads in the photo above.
14:10:20
